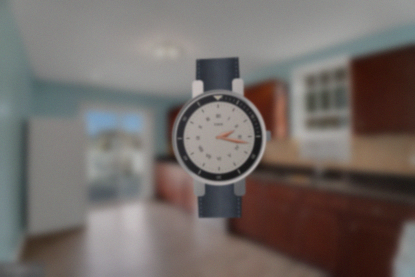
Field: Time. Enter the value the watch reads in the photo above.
2:17
